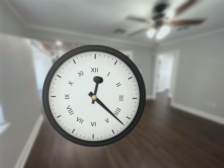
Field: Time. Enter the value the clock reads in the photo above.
12:22
